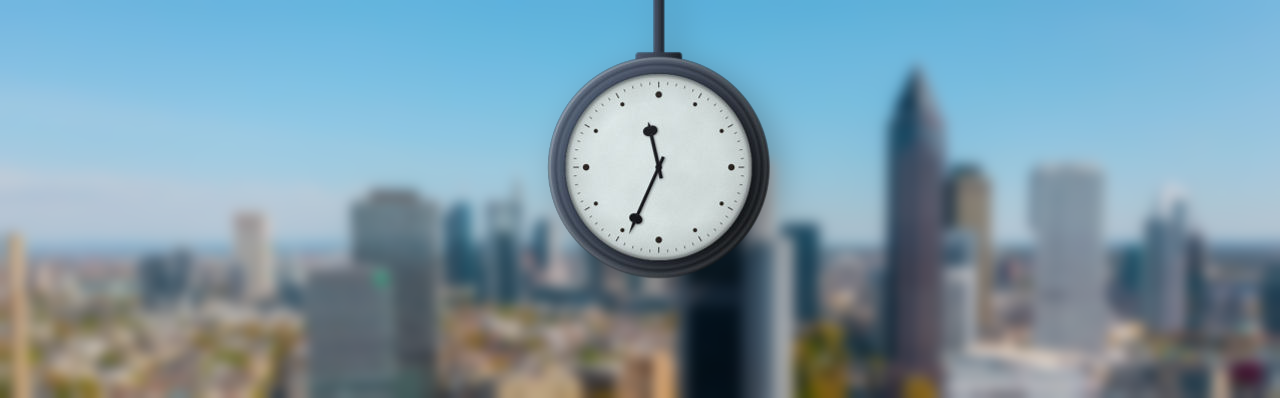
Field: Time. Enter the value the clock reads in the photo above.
11:34
